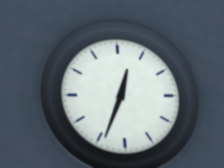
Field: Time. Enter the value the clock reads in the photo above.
12:34
